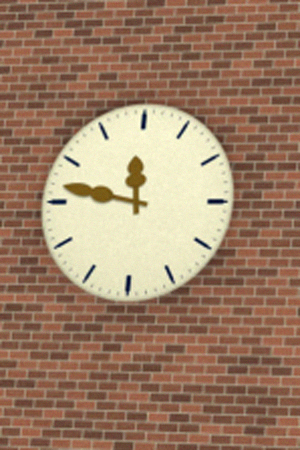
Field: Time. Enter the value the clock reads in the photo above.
11:47
